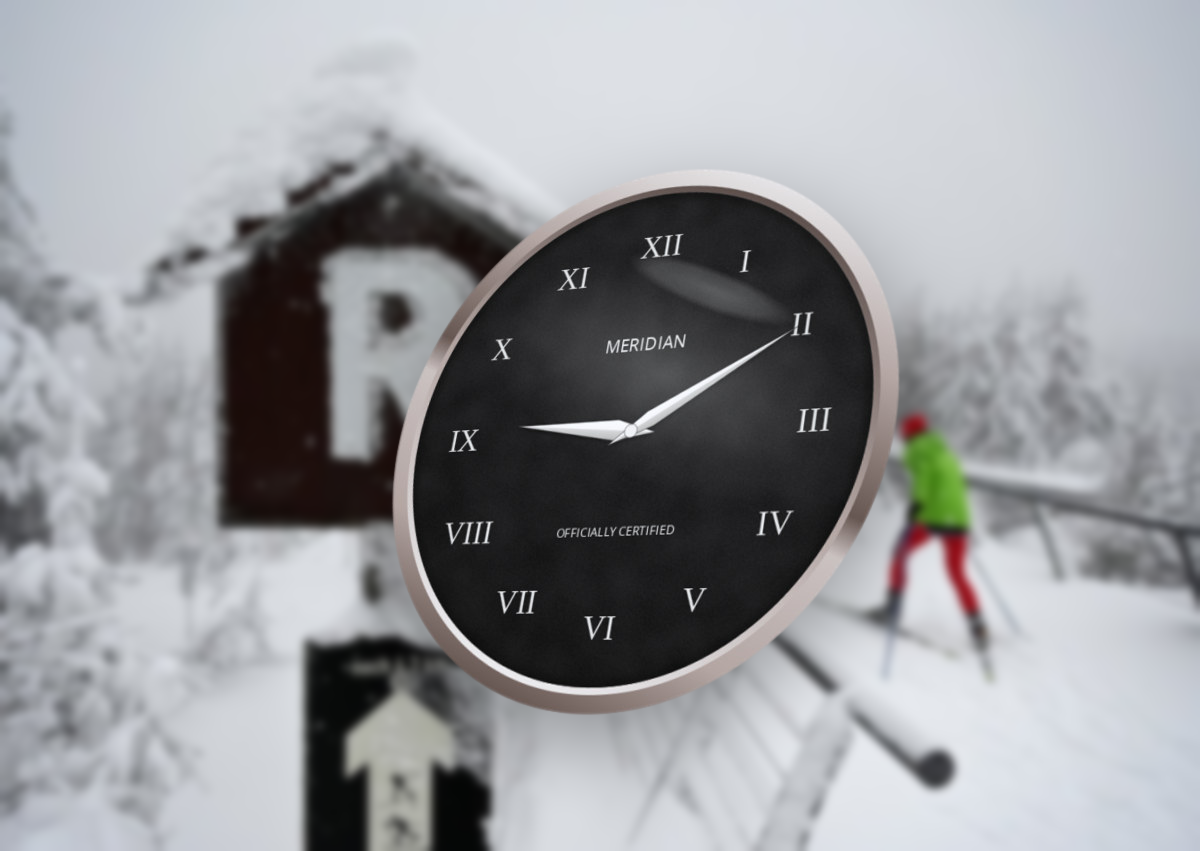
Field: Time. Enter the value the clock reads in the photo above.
9:10
